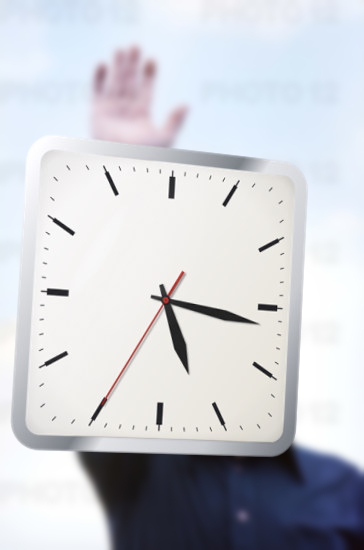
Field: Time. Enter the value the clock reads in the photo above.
5:16:35
